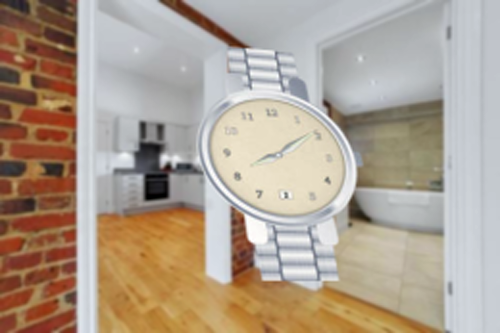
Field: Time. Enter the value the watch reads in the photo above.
8:09
